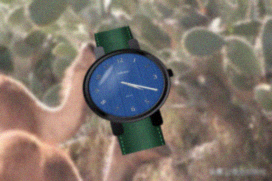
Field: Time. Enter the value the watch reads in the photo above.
4:20
